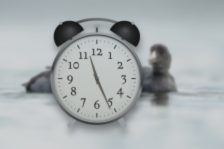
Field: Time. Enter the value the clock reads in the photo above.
11:26
